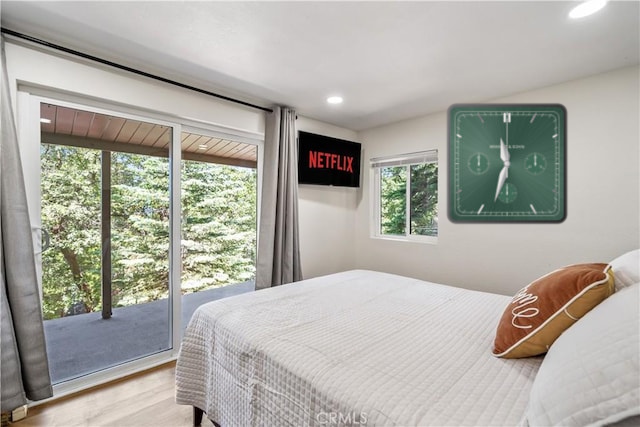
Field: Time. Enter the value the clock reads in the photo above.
11:33
